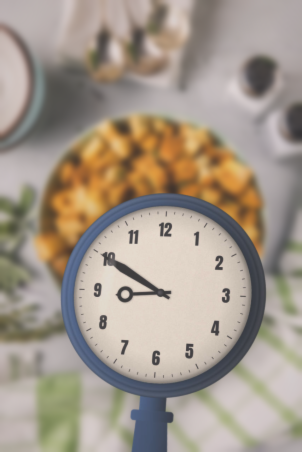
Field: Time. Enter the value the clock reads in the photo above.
8:50
